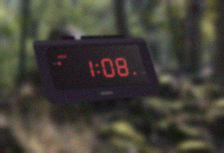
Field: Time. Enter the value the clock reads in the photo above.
1:08
